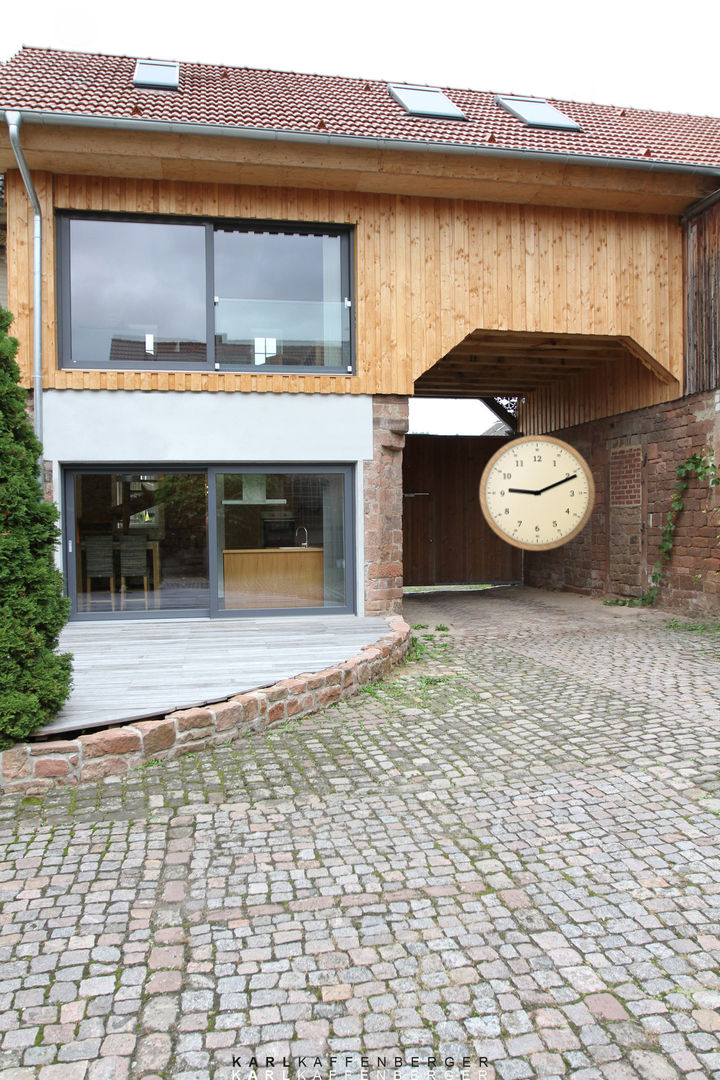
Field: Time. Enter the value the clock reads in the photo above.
9:11
